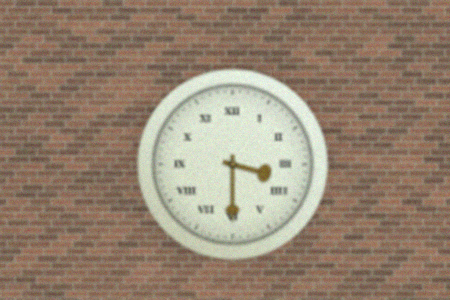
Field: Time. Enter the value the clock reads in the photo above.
3:30
